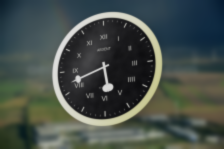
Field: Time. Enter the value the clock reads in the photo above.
5:42
